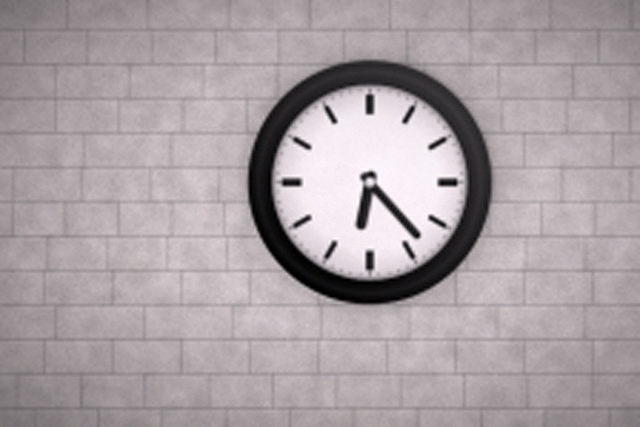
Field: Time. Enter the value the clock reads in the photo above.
6:23
